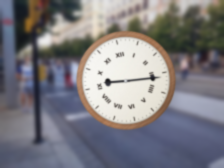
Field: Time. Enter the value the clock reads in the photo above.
9:16
